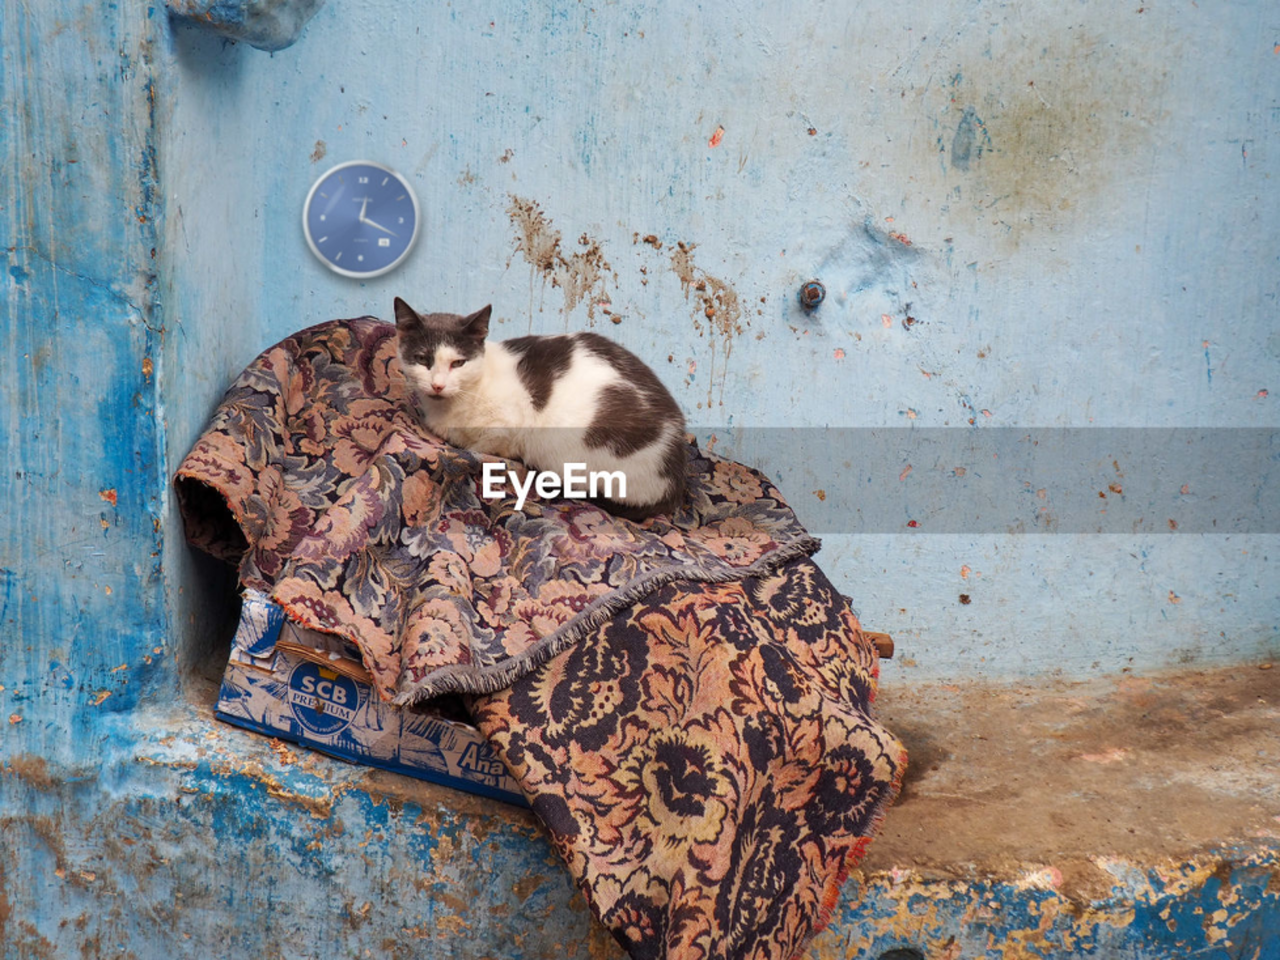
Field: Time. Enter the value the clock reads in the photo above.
12:19
